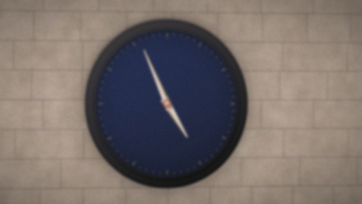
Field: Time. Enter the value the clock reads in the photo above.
4:56
